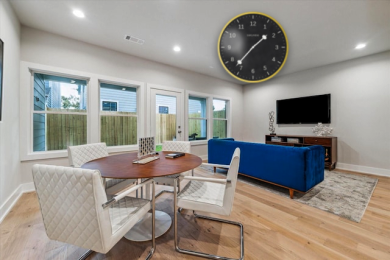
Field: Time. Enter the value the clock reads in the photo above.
1:37
